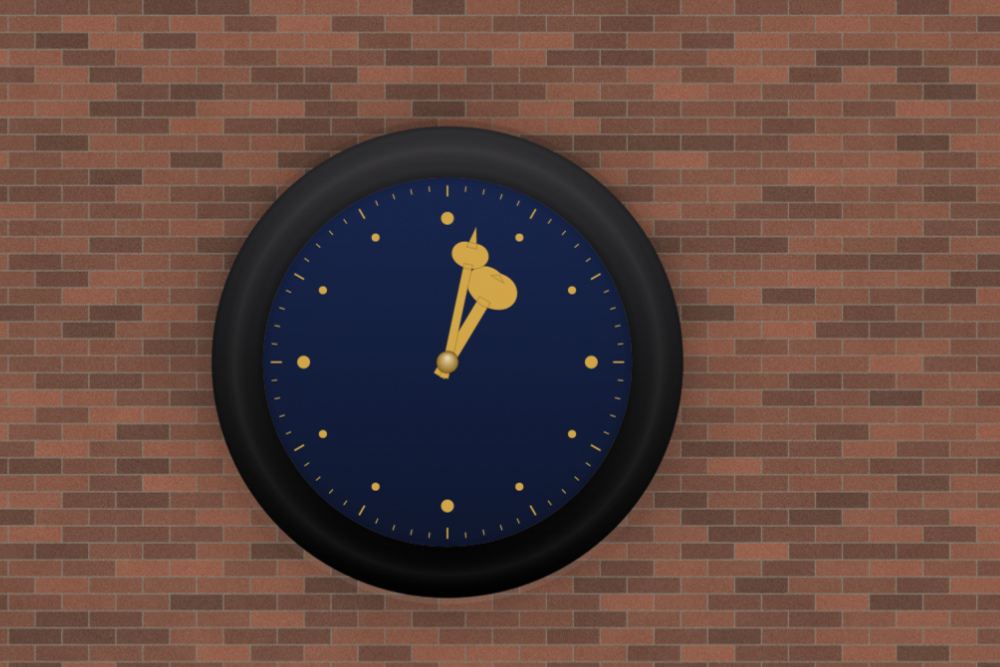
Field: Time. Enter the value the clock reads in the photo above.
1:02
